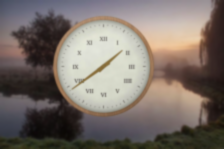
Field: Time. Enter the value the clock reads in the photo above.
1:39
